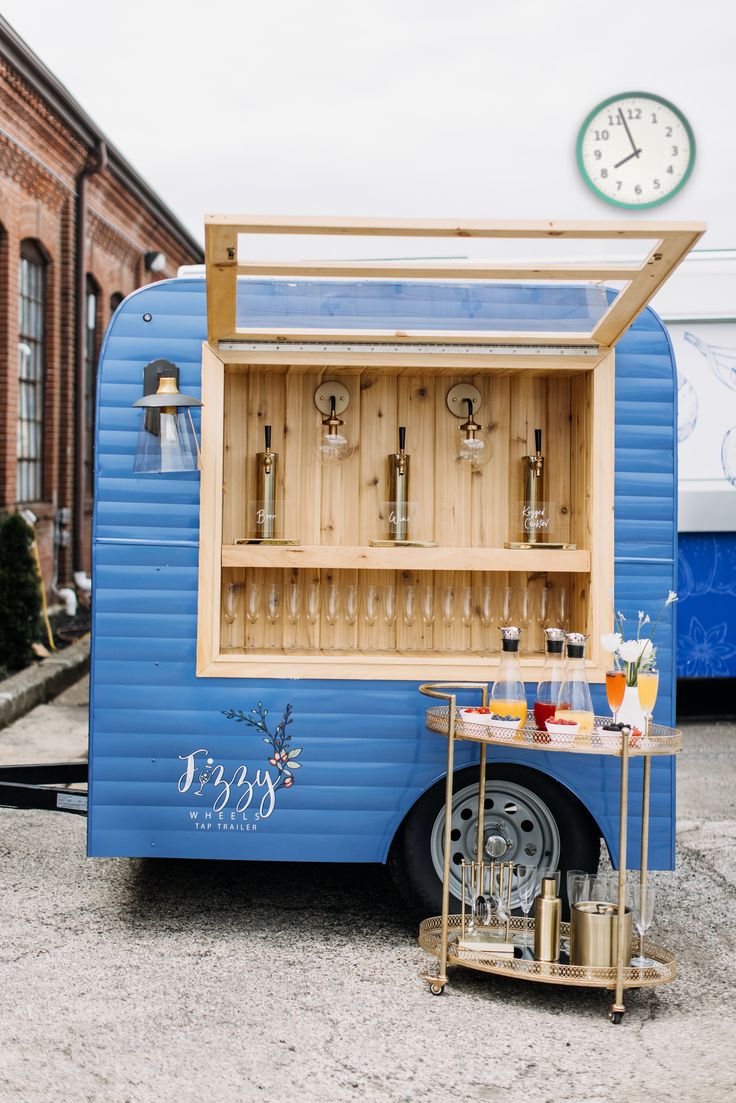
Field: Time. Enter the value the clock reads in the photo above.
7:57
